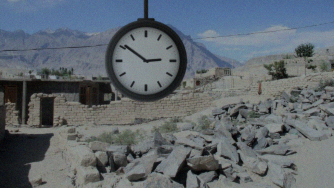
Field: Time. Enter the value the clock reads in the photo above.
2:51
